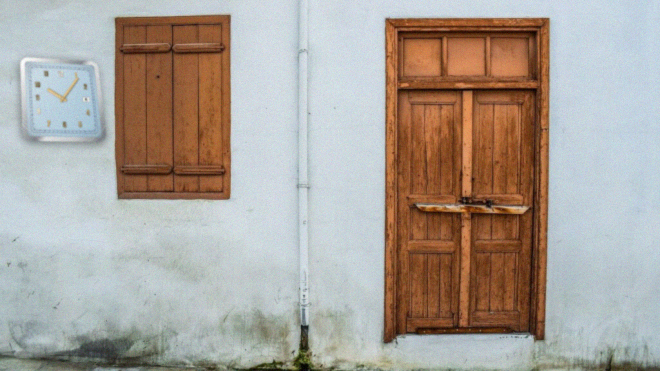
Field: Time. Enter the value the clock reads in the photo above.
10:06
